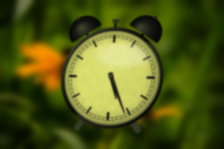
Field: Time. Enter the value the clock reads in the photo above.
5:26
